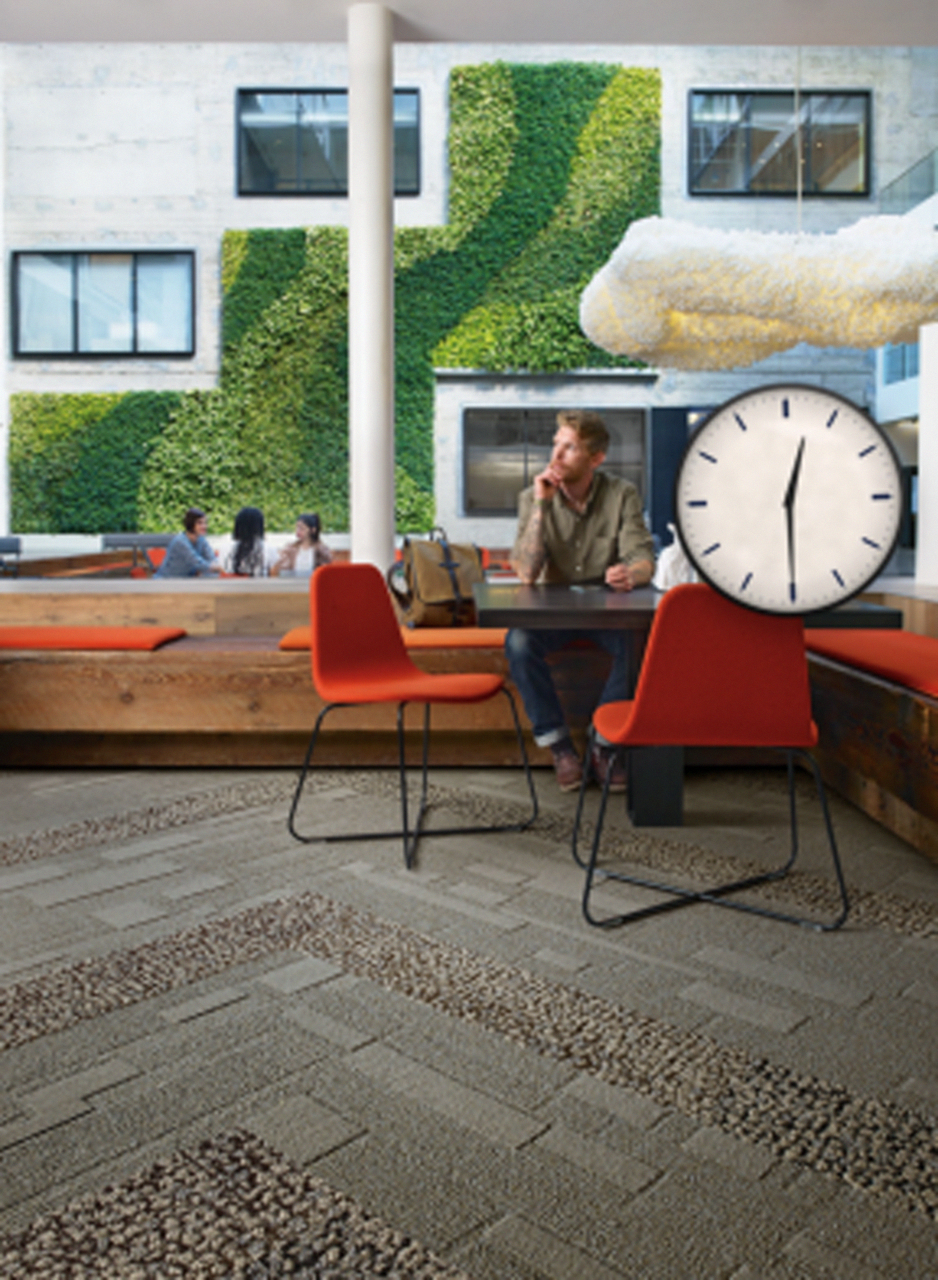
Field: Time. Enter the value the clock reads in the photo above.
12:30
